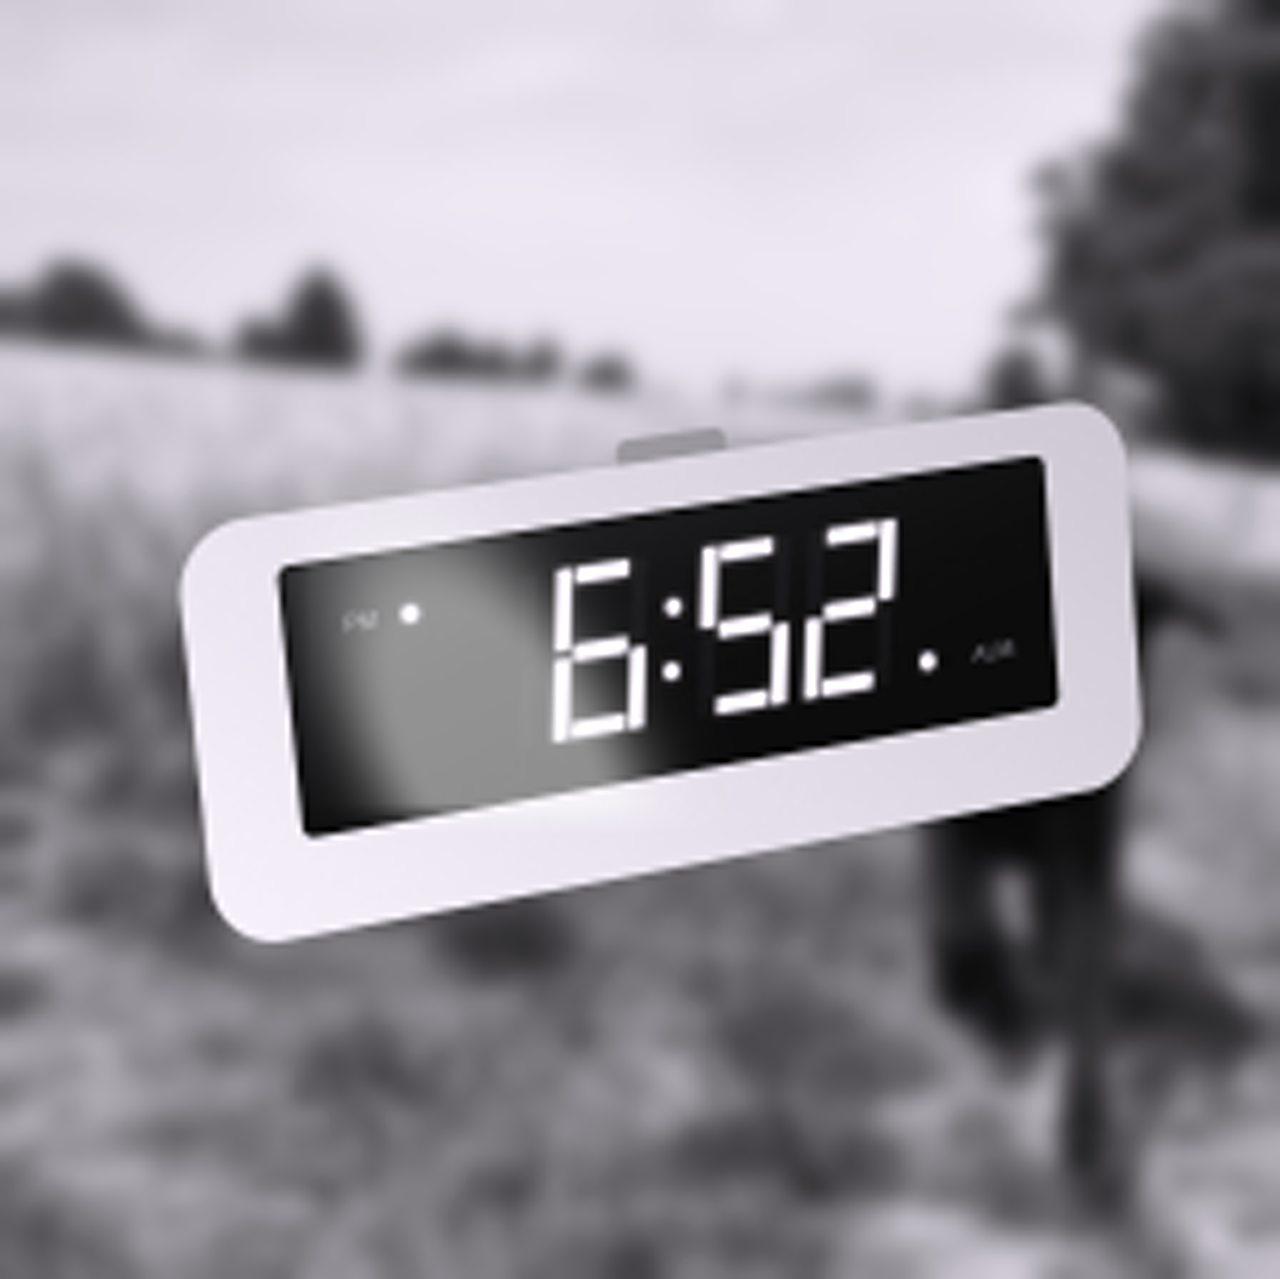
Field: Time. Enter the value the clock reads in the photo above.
6:52
